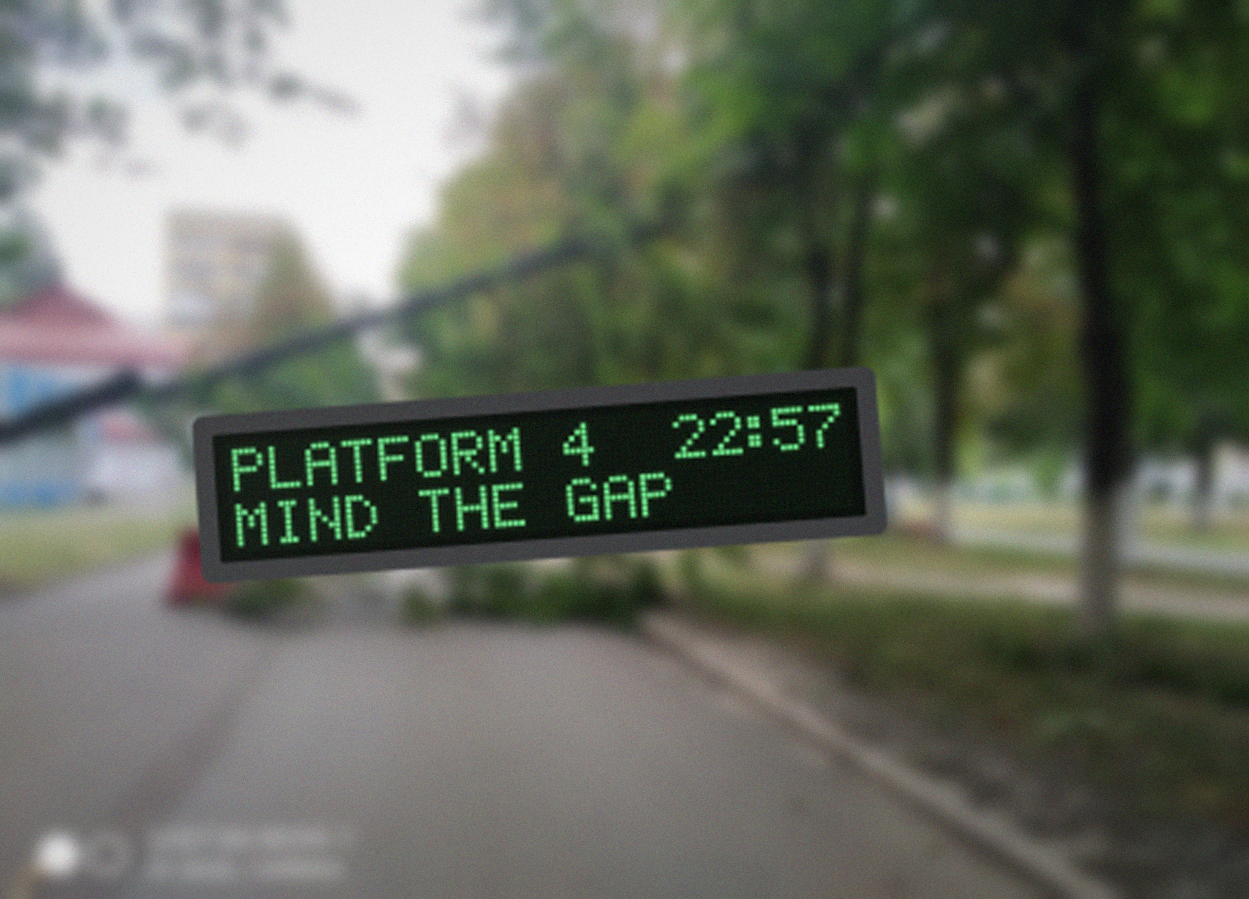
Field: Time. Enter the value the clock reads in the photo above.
22:57
